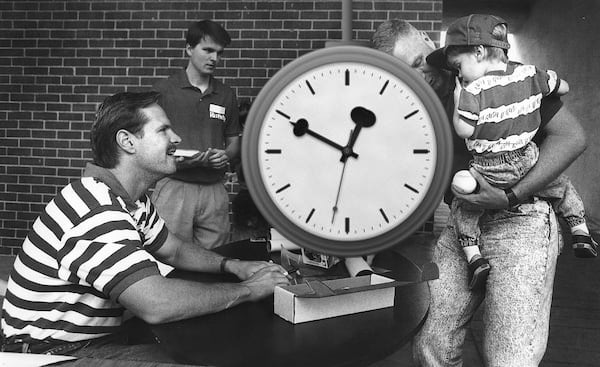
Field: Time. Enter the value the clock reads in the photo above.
12:49:32
